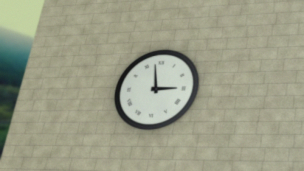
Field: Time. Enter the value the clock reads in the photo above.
2:58
